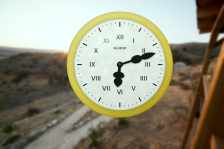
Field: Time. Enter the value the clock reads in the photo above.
6:12
